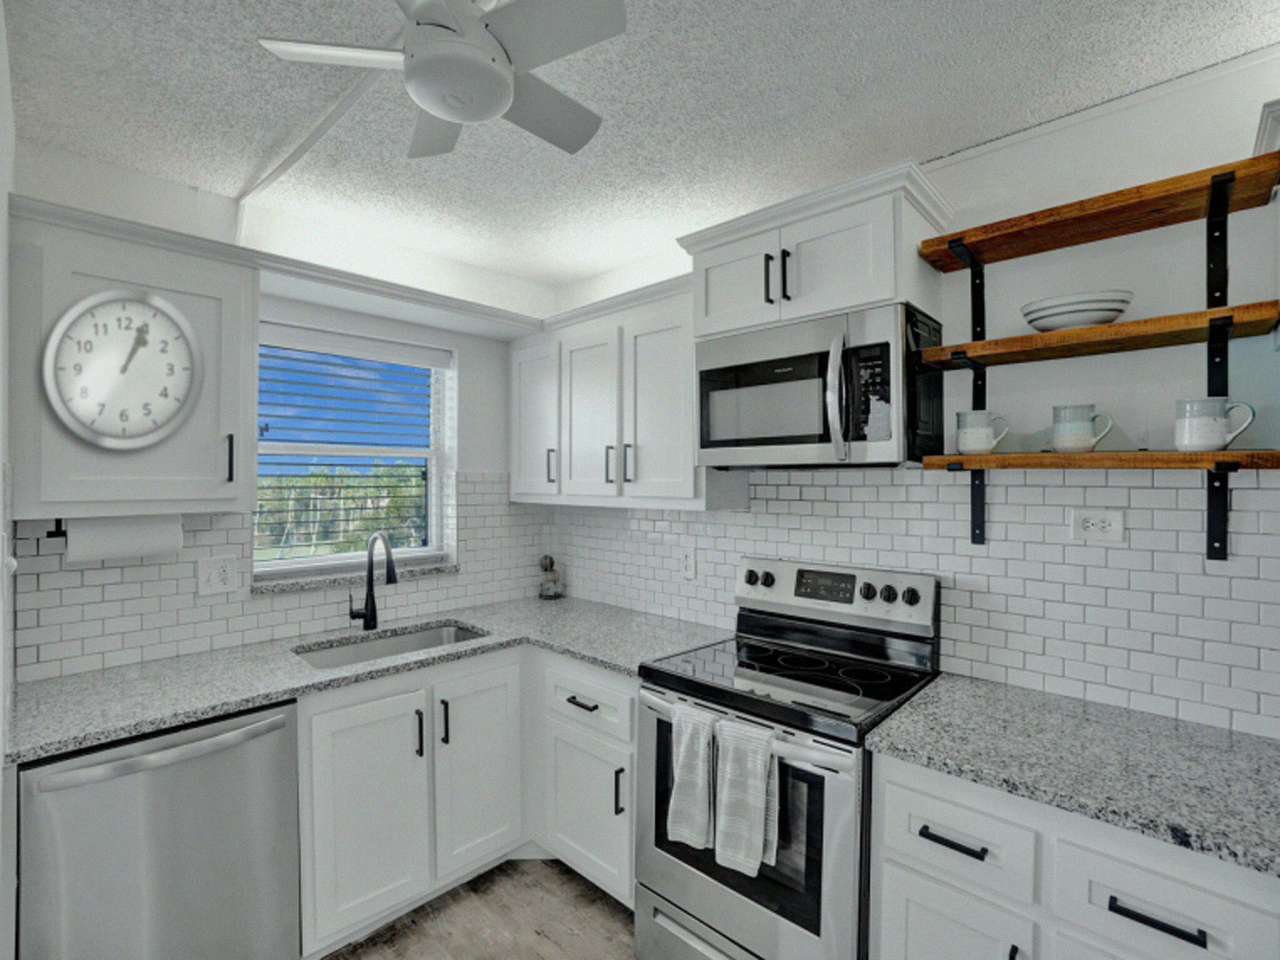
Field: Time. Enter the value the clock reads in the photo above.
1:04
